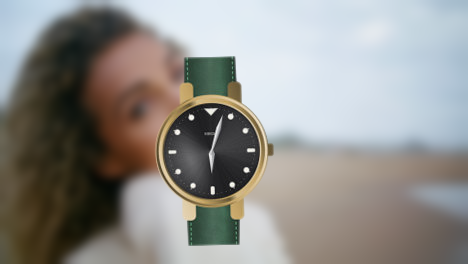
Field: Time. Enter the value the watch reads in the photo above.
6:03
